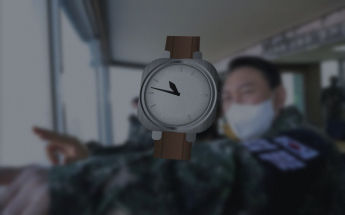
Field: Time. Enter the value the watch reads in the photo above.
10:47
